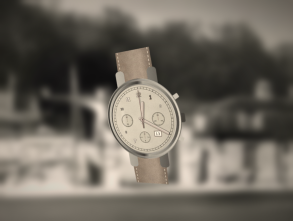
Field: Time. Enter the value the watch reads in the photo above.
12:20
